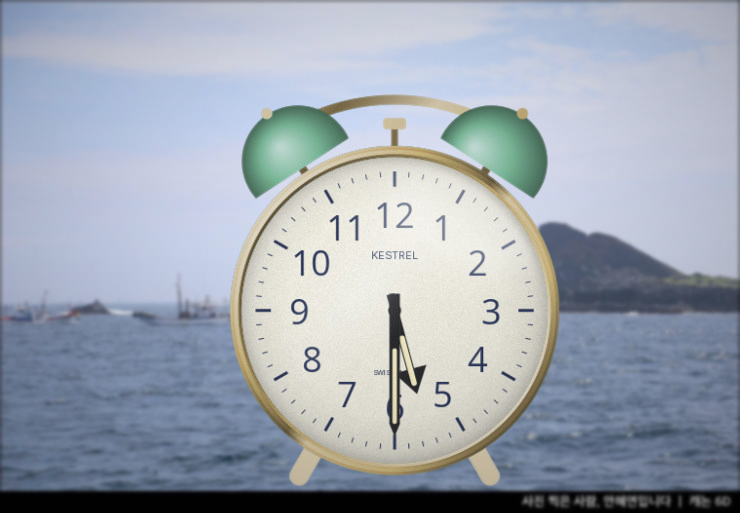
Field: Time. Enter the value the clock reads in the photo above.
5:30
